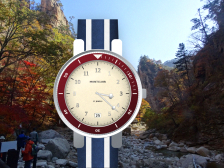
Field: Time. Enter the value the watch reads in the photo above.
3:22
